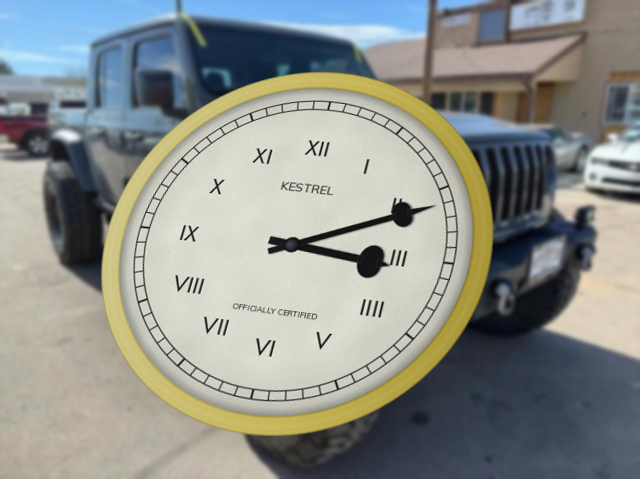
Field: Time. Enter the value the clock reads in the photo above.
3:11
